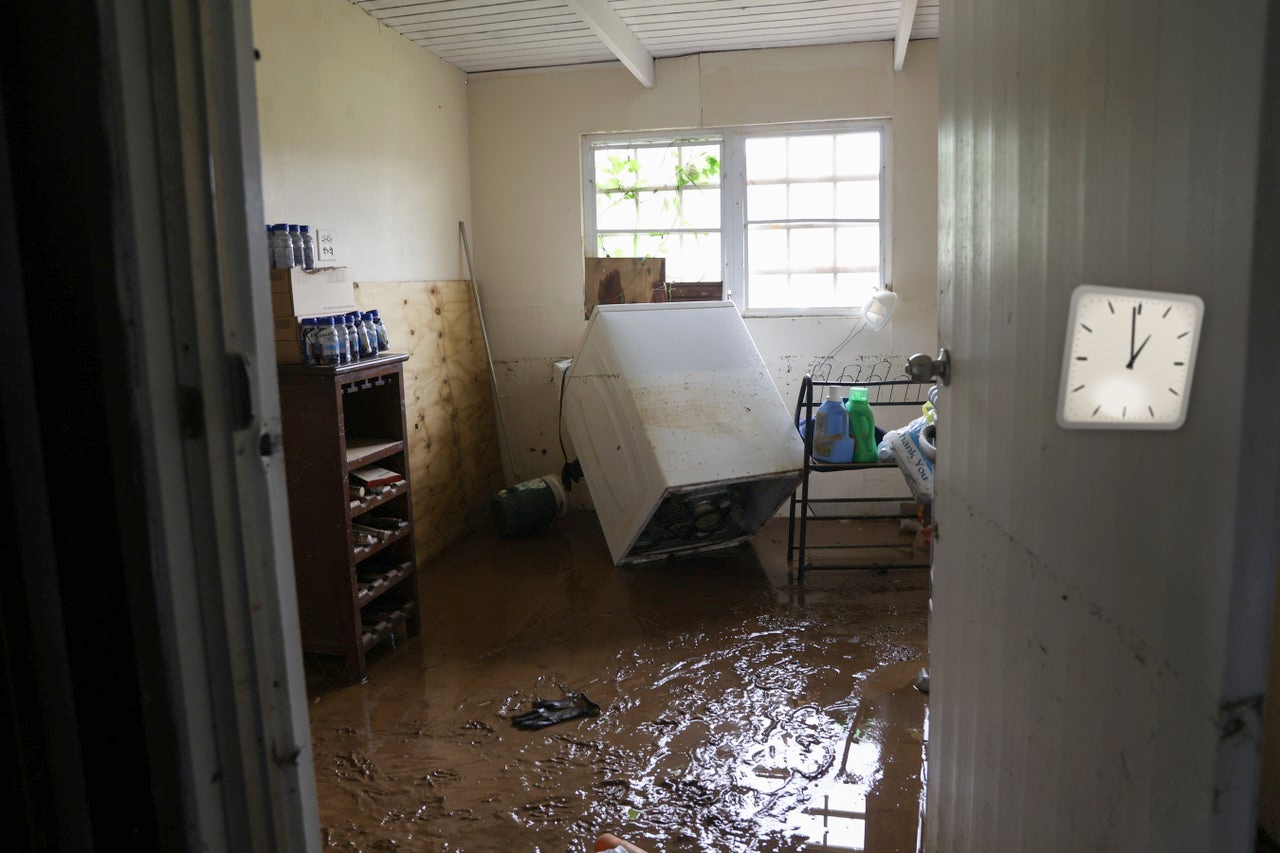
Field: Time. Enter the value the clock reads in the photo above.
12:59
